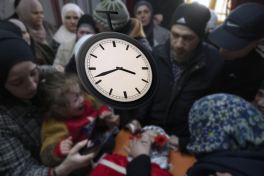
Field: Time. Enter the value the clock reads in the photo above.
3:42
